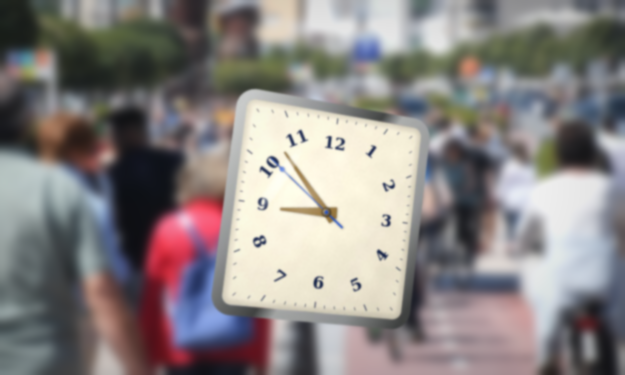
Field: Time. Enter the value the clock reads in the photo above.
8:52:51
